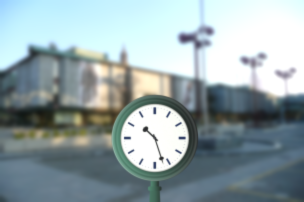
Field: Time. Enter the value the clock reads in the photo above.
10:27
